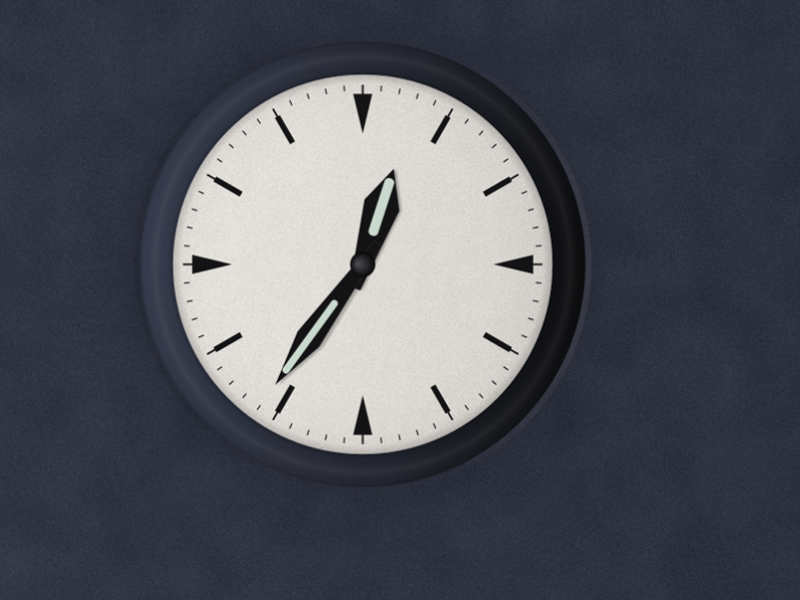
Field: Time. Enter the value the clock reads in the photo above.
12:36
